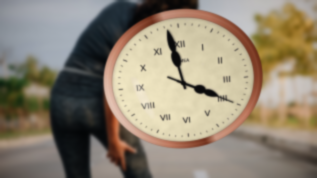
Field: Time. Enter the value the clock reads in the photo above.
3:58:20
